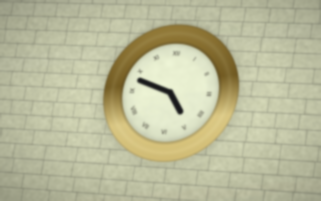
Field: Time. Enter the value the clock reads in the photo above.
4:48
